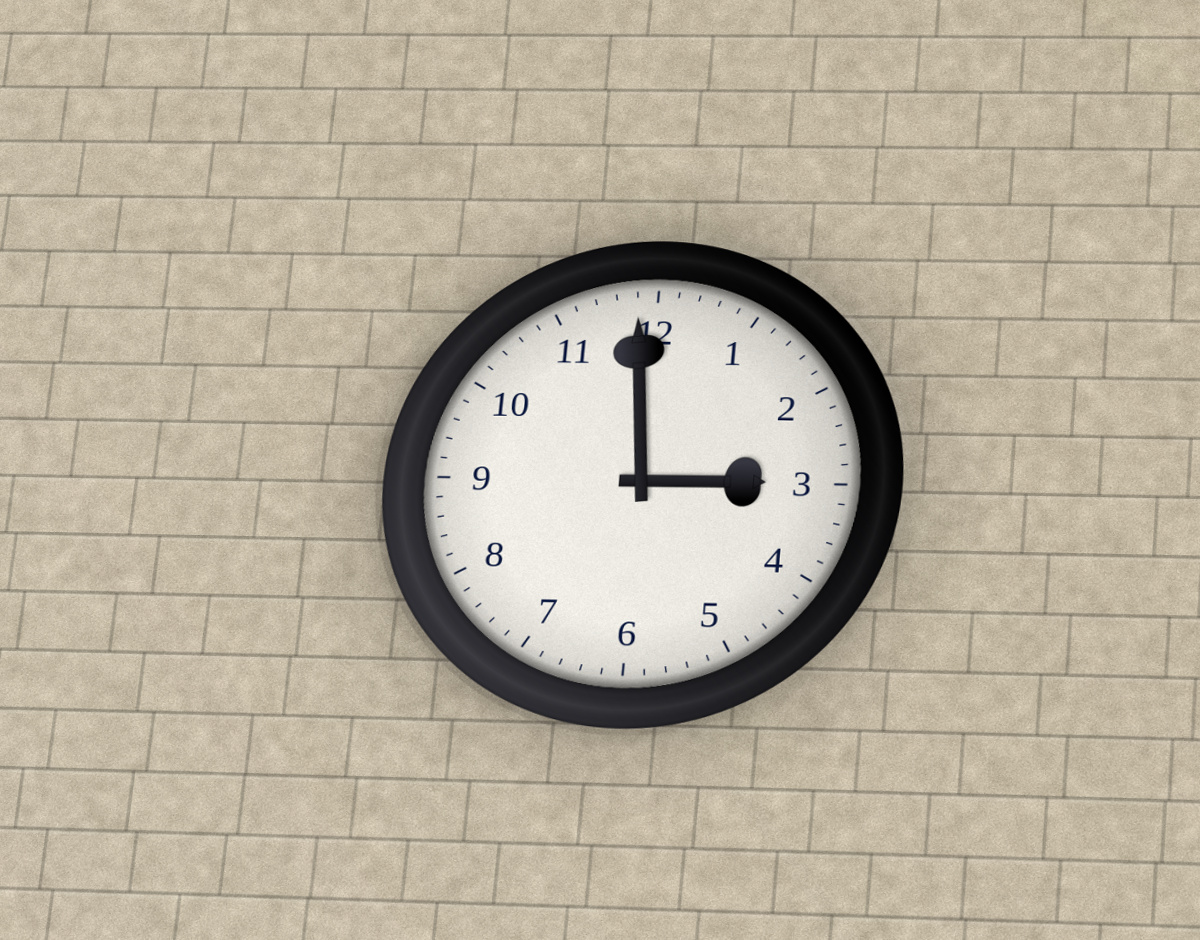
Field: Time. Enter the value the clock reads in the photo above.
2:59
